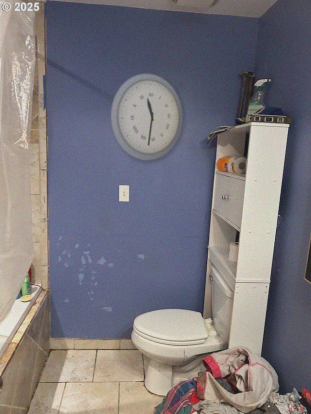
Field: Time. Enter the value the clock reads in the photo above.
11:32
